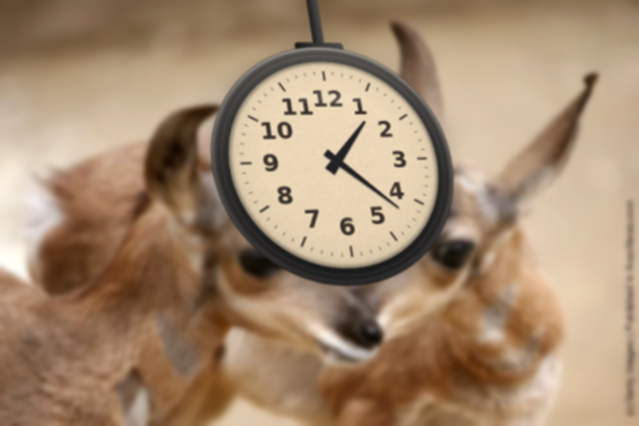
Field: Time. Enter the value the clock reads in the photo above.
1:22
